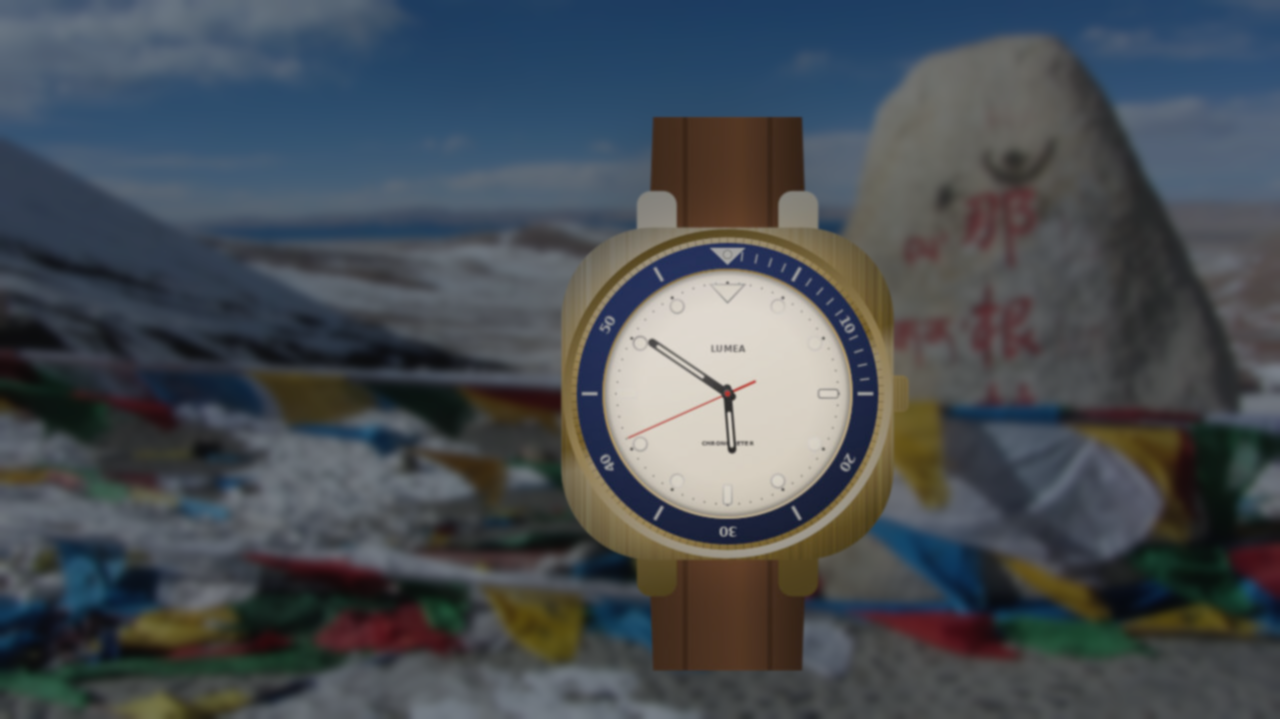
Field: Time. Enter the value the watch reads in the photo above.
5:50:41
